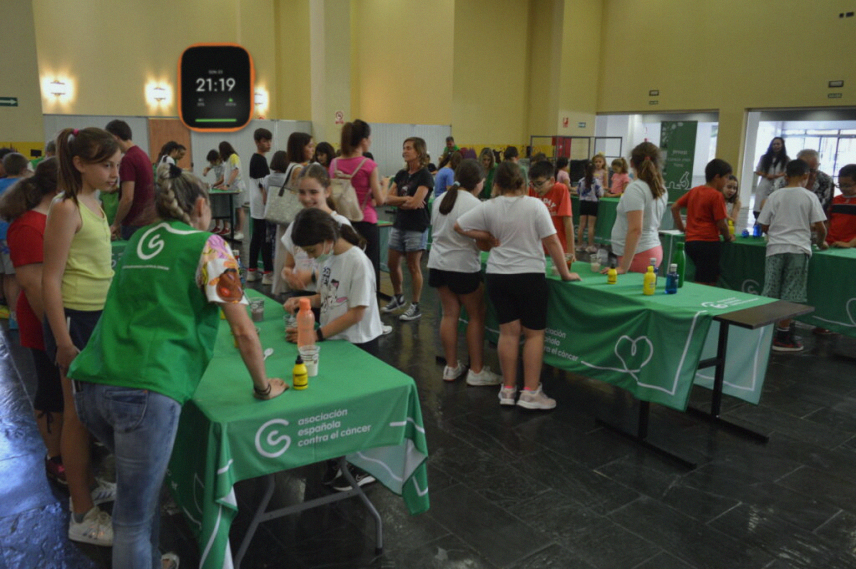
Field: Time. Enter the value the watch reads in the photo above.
21:19
